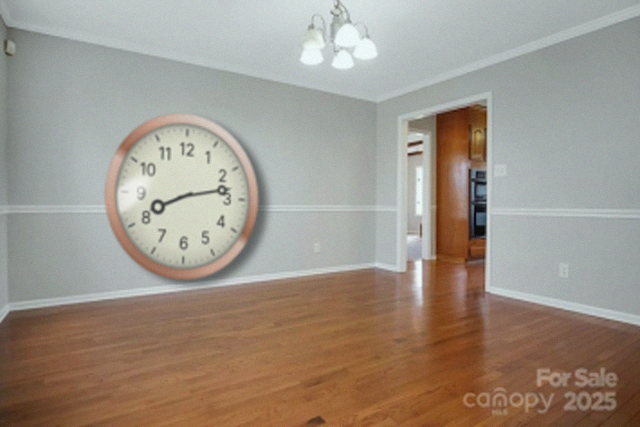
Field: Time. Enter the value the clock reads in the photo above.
8:13
